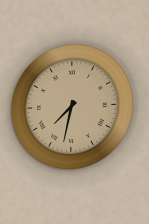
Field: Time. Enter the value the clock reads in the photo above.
7:32
